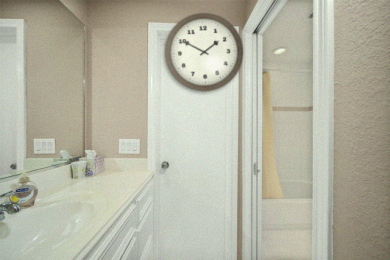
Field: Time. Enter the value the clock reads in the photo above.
1:50
